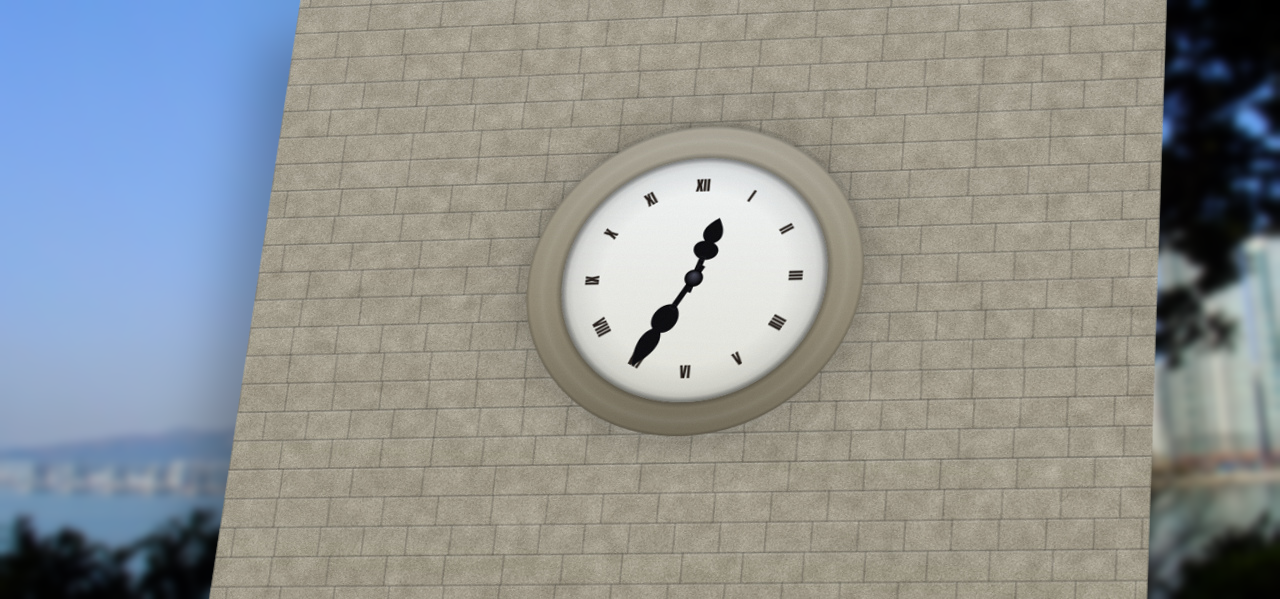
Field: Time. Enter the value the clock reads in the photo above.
12:35
